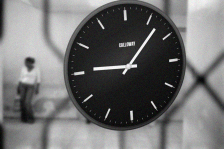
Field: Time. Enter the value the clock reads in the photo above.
9:07
